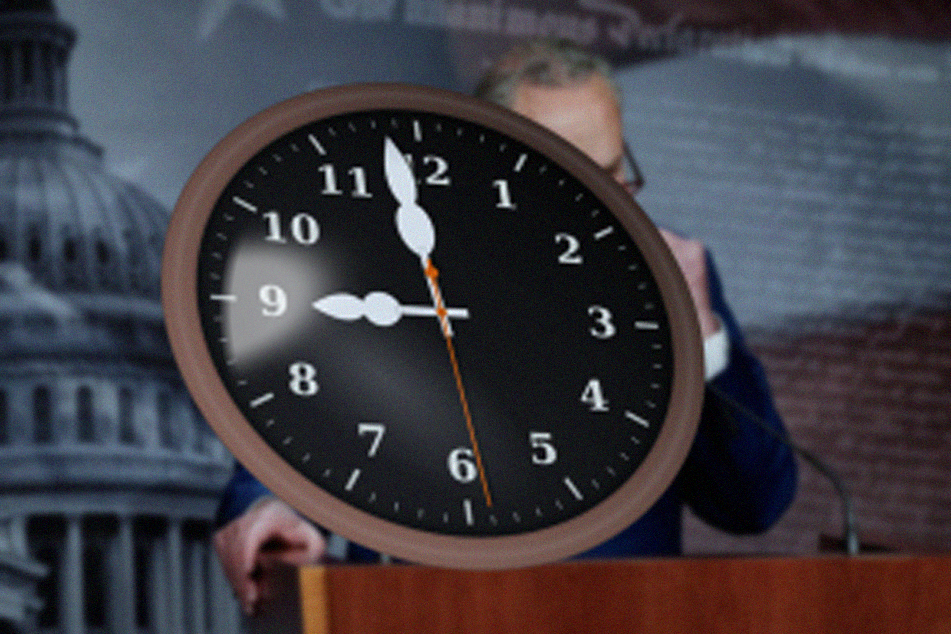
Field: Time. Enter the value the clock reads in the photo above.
8:58:29
